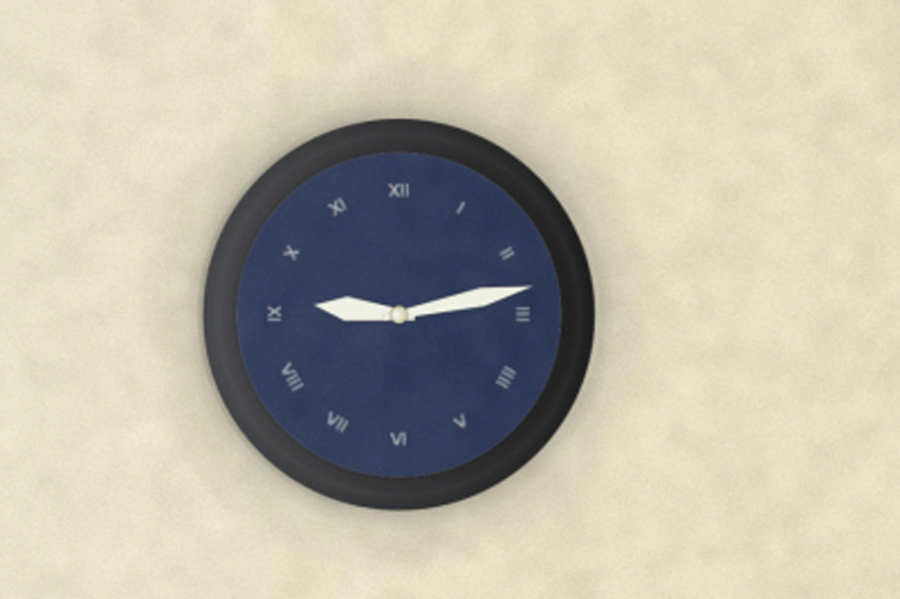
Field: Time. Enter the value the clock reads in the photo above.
9:13
